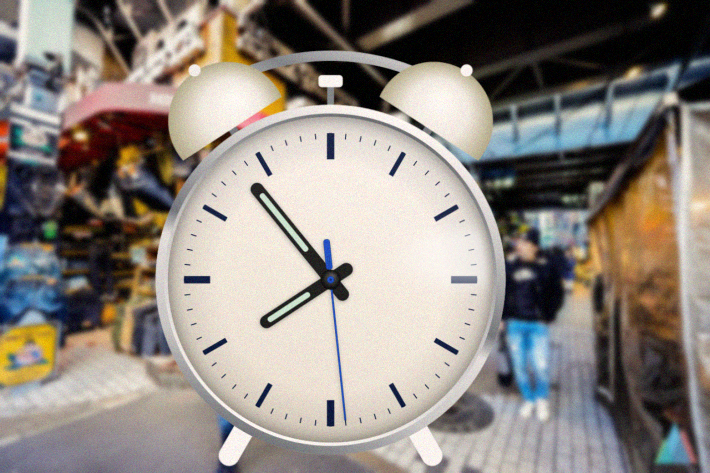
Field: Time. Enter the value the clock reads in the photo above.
7:53:29
